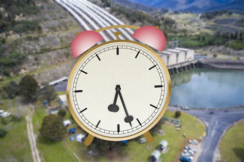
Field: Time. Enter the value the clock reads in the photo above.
6:27
